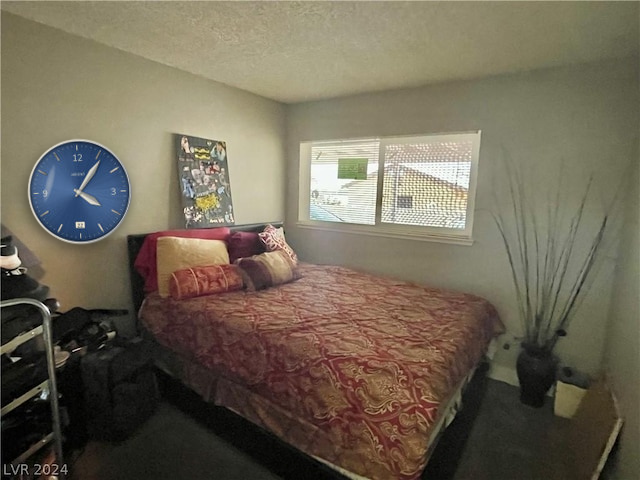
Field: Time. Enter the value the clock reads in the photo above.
4:06
